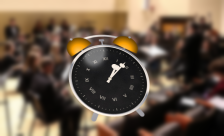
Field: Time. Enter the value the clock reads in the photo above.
1:08
